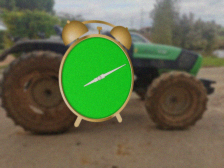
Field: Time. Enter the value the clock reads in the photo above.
8:11
